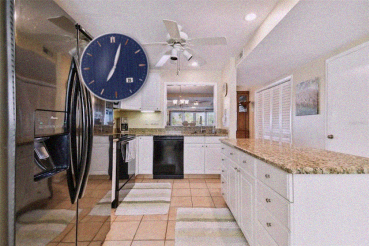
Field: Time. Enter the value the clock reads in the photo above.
7:03
